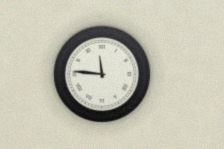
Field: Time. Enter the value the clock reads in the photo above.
11:46
